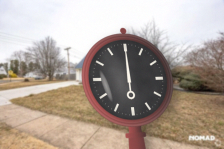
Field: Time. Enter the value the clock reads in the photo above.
6:00
